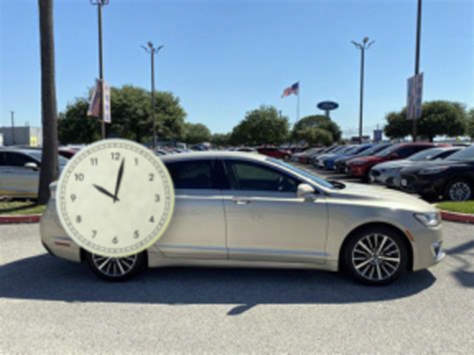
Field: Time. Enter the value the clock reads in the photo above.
10:02
